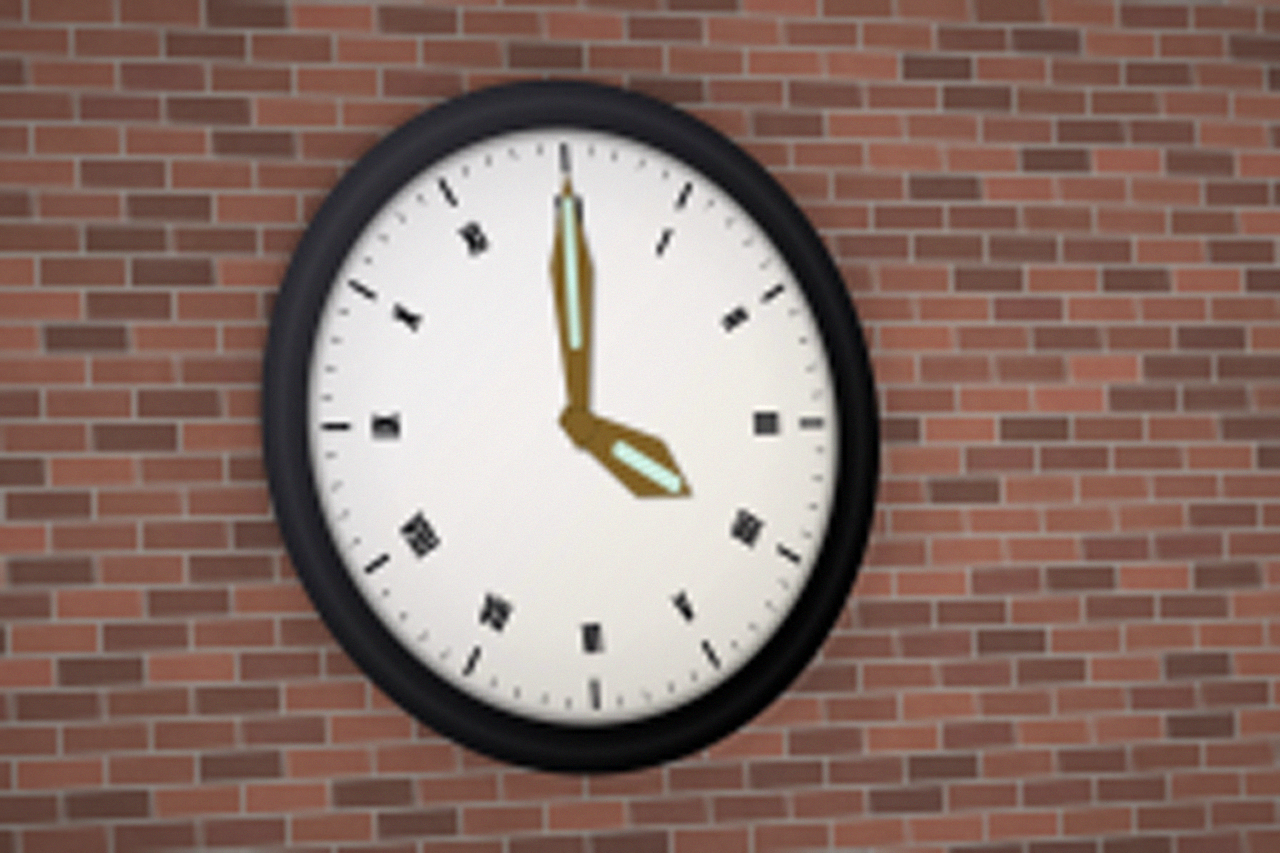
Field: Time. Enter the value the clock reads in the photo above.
4:00
